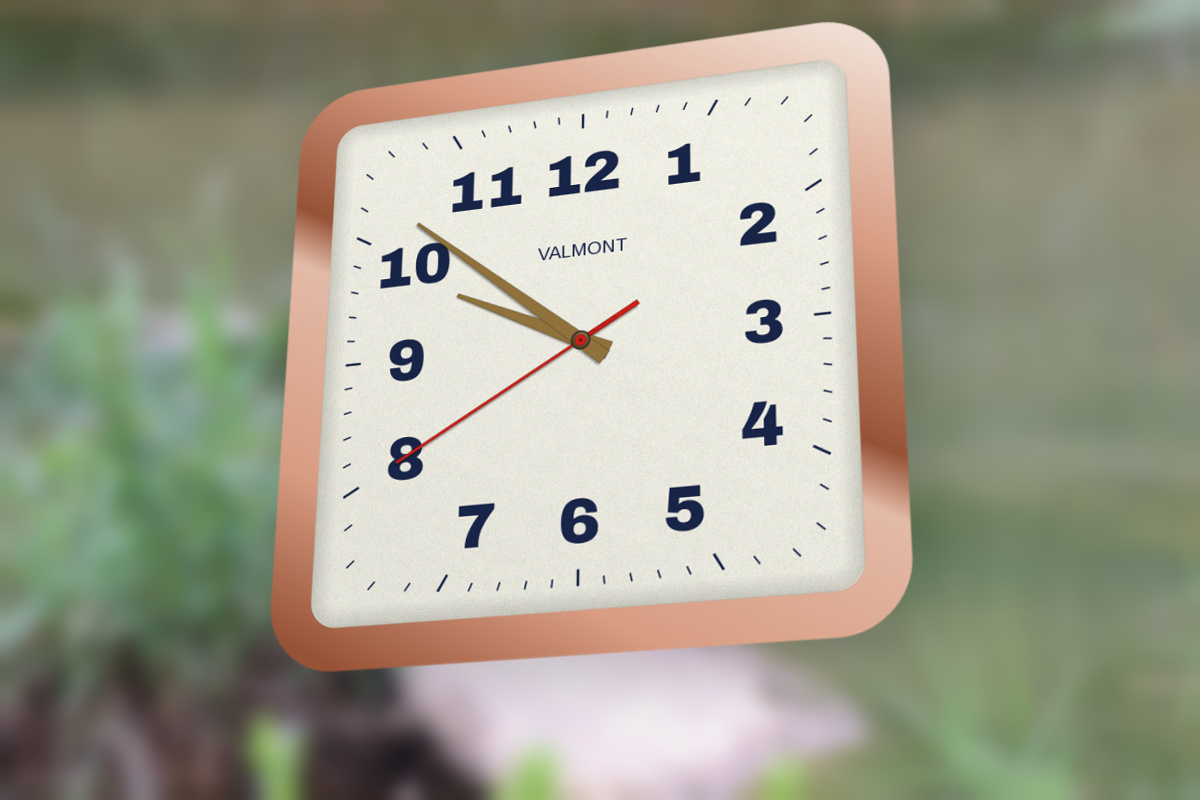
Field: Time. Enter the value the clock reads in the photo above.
9:51:40
